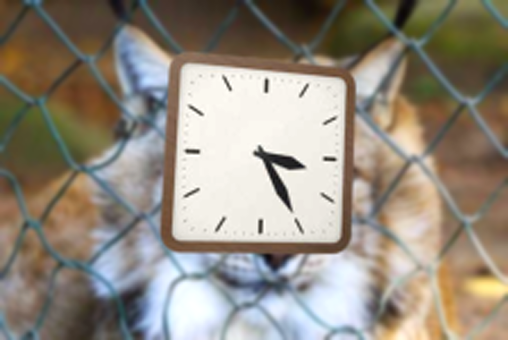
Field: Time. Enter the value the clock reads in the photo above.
3:25
